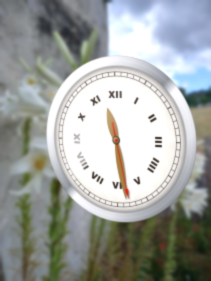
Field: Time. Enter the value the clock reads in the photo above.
11:28:28
